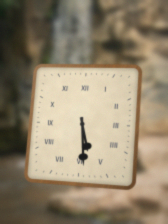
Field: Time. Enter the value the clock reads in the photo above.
5:29
